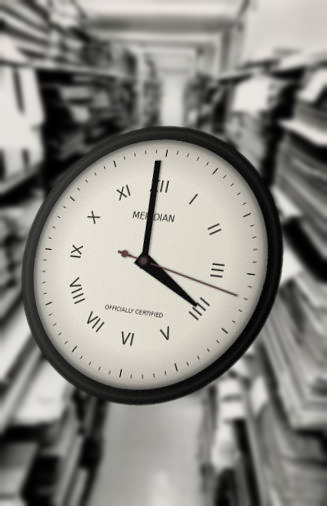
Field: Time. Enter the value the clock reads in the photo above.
3:59:17
